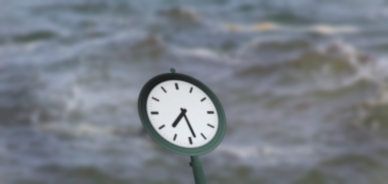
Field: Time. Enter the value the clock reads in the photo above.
7:28
